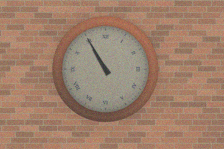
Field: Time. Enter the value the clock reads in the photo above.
10:55
